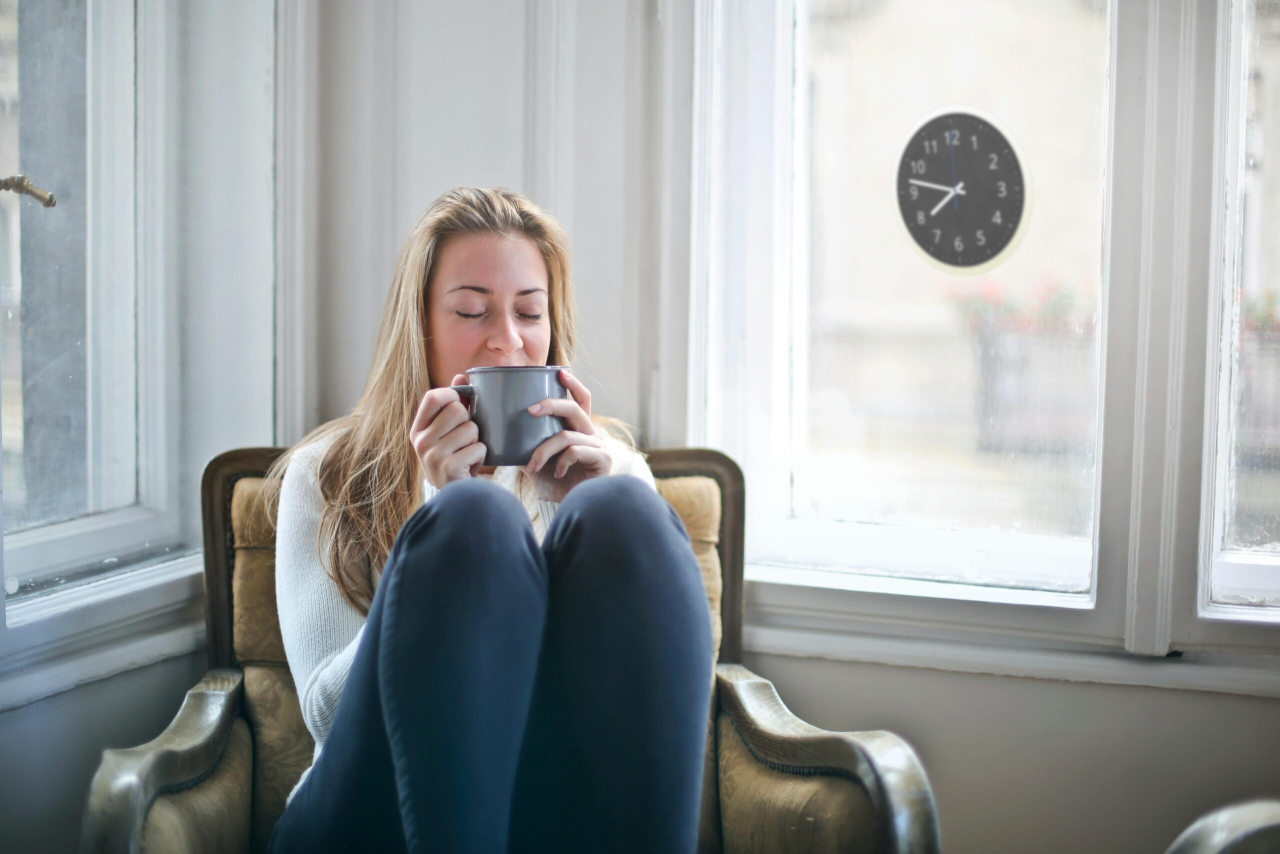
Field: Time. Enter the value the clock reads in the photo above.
7:47:00
